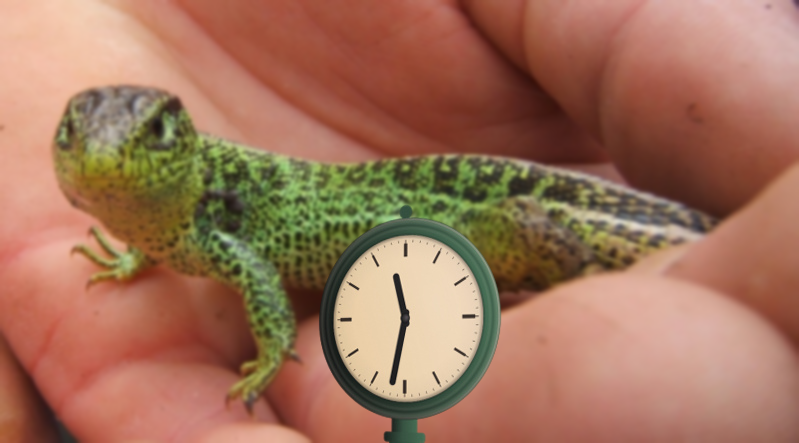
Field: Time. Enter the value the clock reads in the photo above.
11:32
